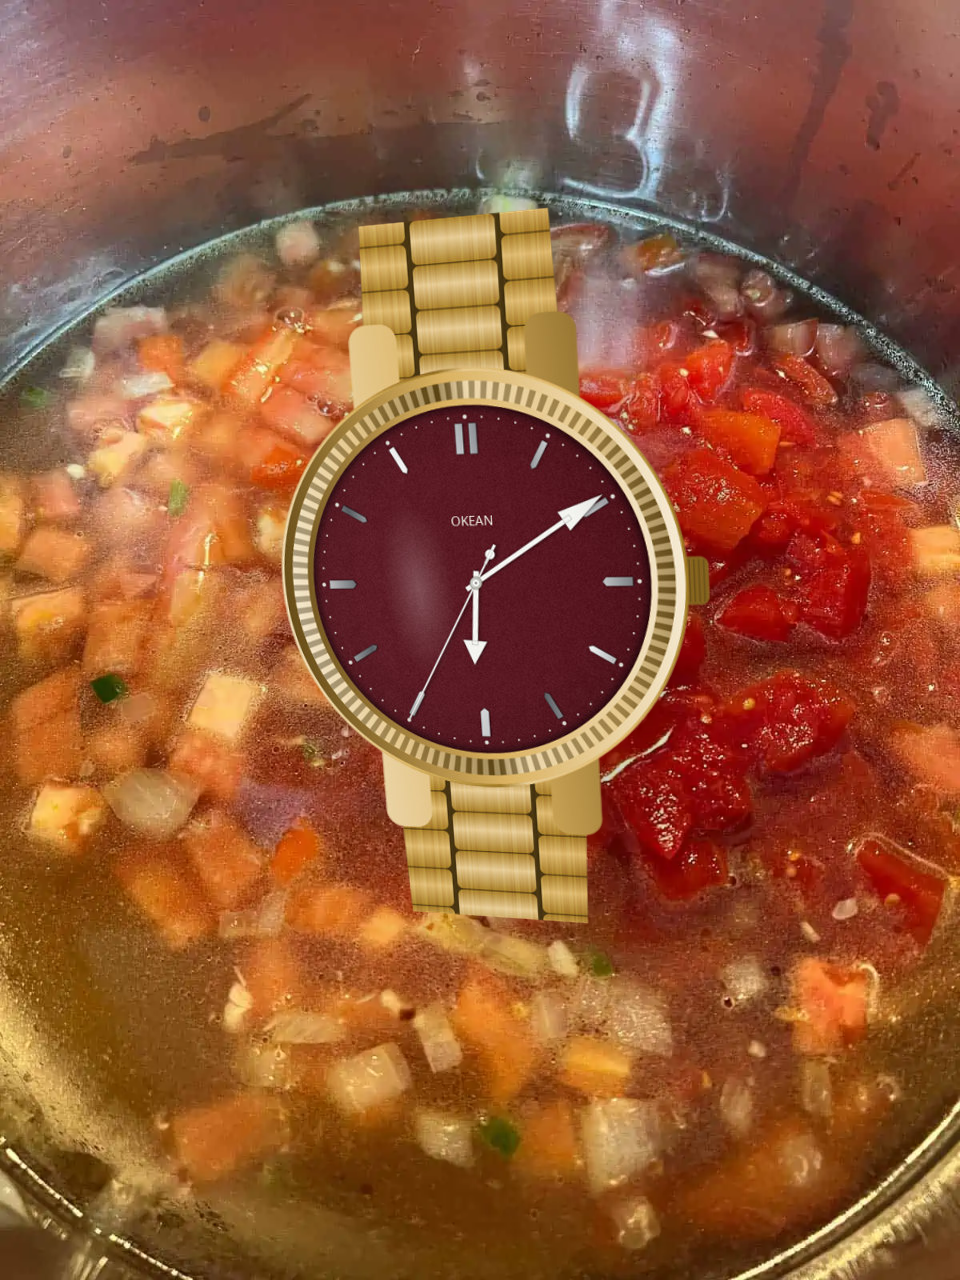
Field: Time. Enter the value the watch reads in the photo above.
6:09:35
